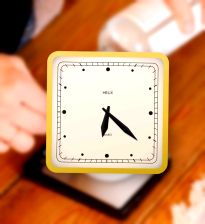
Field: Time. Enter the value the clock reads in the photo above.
6:22
